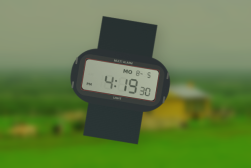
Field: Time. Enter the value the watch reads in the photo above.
4:19:30
